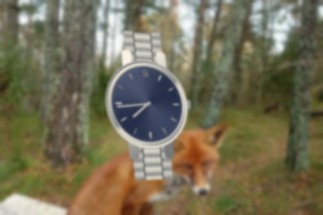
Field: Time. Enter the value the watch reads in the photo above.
7:44
